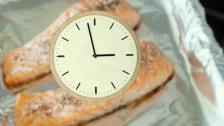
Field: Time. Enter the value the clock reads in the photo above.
2:58
